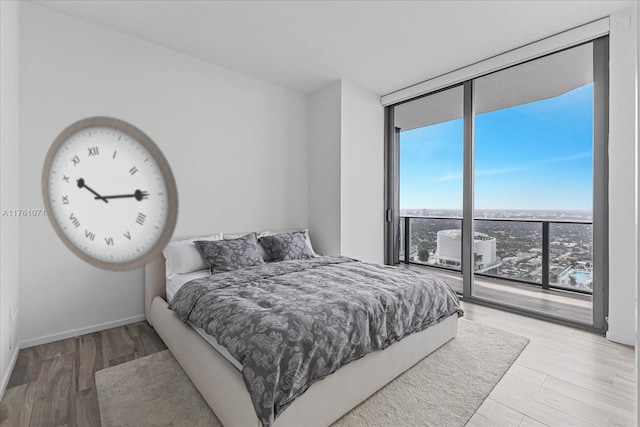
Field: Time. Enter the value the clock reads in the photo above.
10:15
